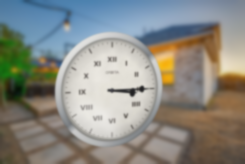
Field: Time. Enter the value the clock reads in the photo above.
3:15
